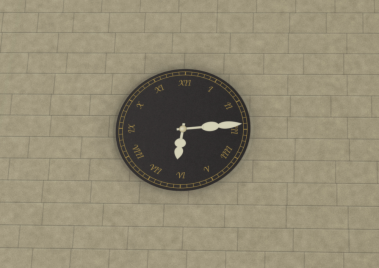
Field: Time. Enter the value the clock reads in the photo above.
6:14
